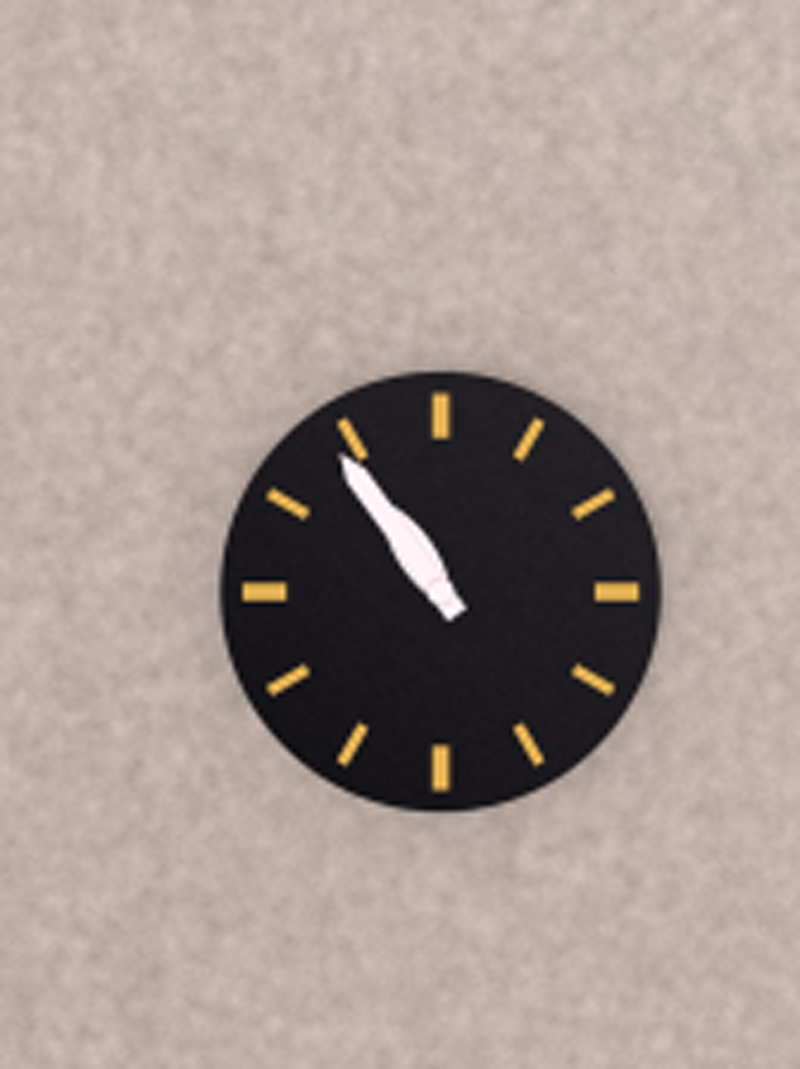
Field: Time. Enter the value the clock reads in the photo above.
10:54
